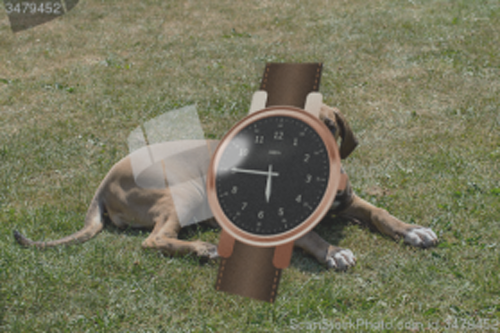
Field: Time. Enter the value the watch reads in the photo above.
5:45
